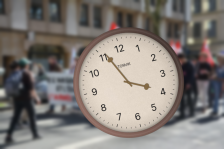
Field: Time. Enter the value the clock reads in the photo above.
3:56
